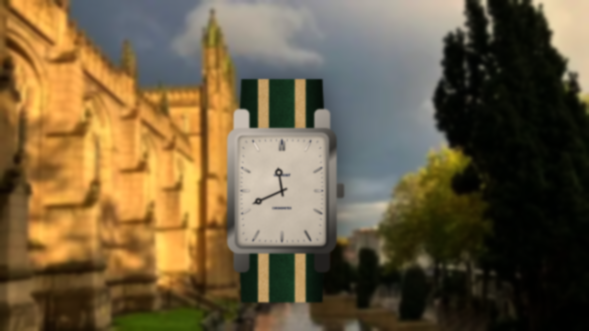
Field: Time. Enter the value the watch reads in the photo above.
11:41
